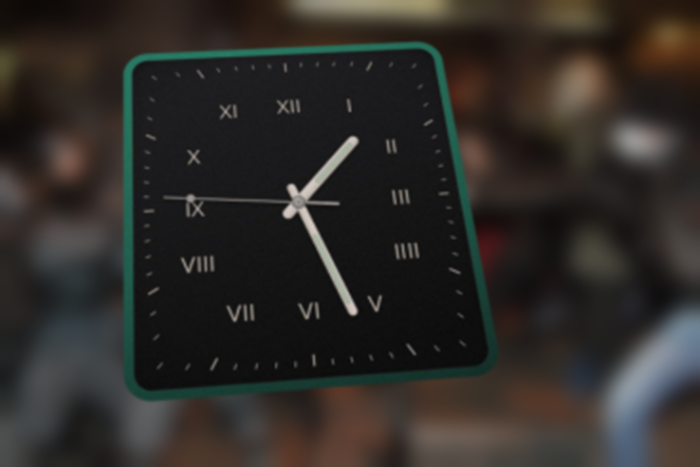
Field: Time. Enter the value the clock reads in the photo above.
1:26:46
